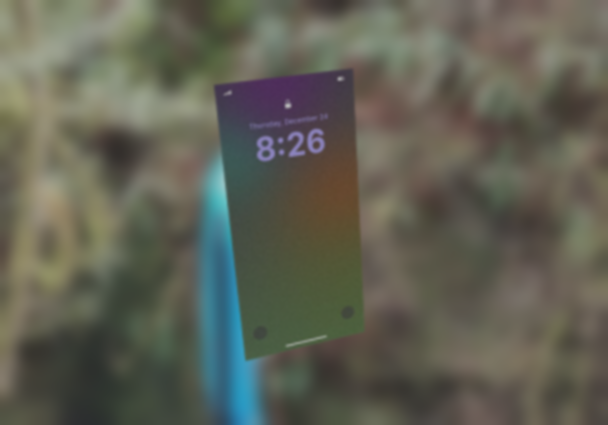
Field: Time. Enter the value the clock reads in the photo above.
8:26
